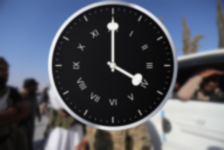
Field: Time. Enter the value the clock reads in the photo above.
4:00
